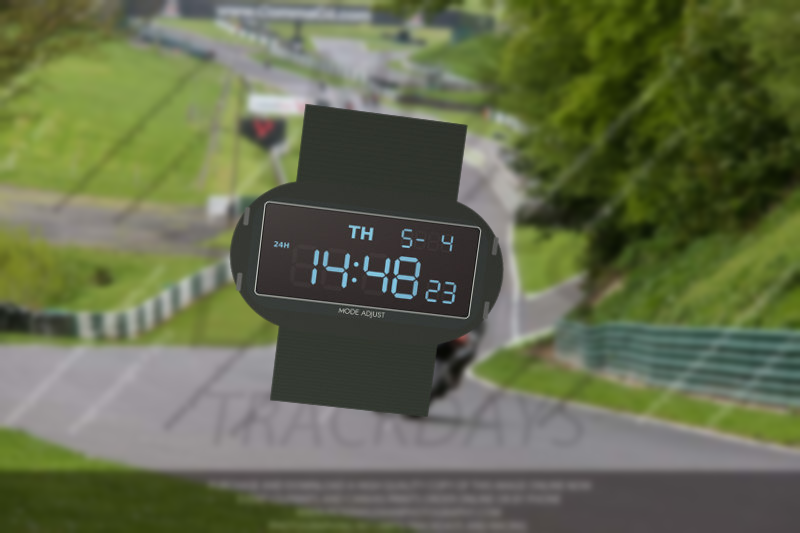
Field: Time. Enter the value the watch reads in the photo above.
14:48:23
